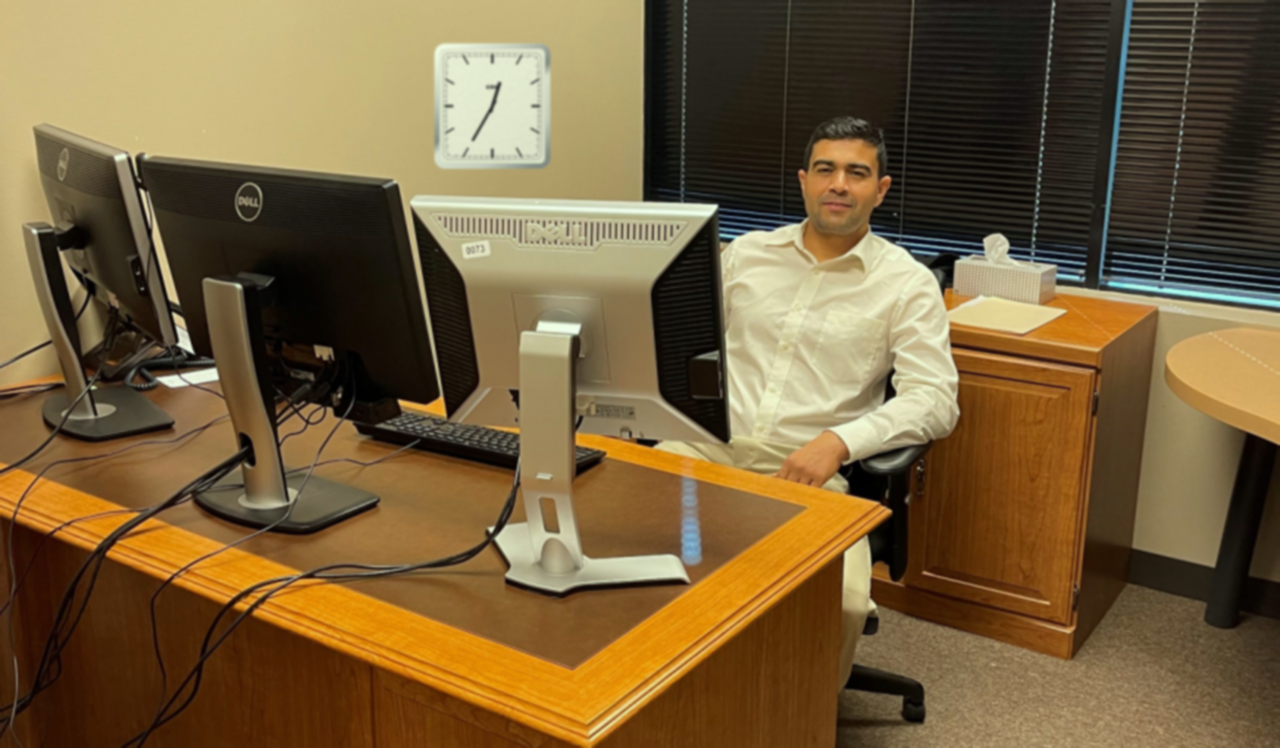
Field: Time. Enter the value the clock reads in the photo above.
12:35
